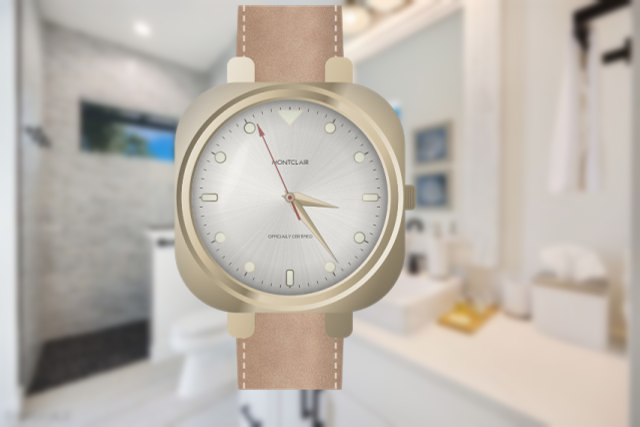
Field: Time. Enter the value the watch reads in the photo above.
3:23:56
